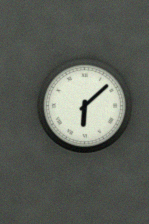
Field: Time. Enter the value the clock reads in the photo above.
6:08
